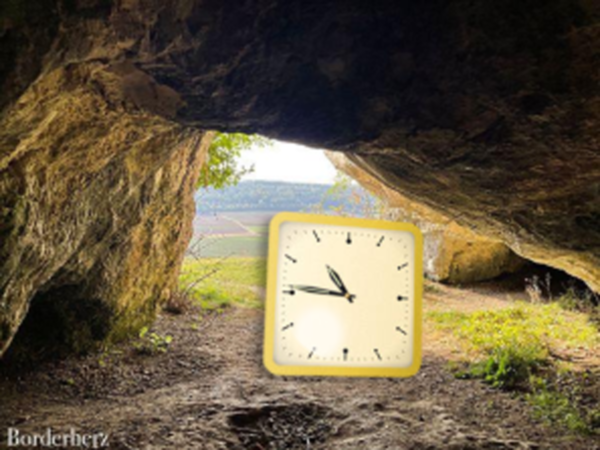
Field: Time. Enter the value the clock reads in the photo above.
10:46
